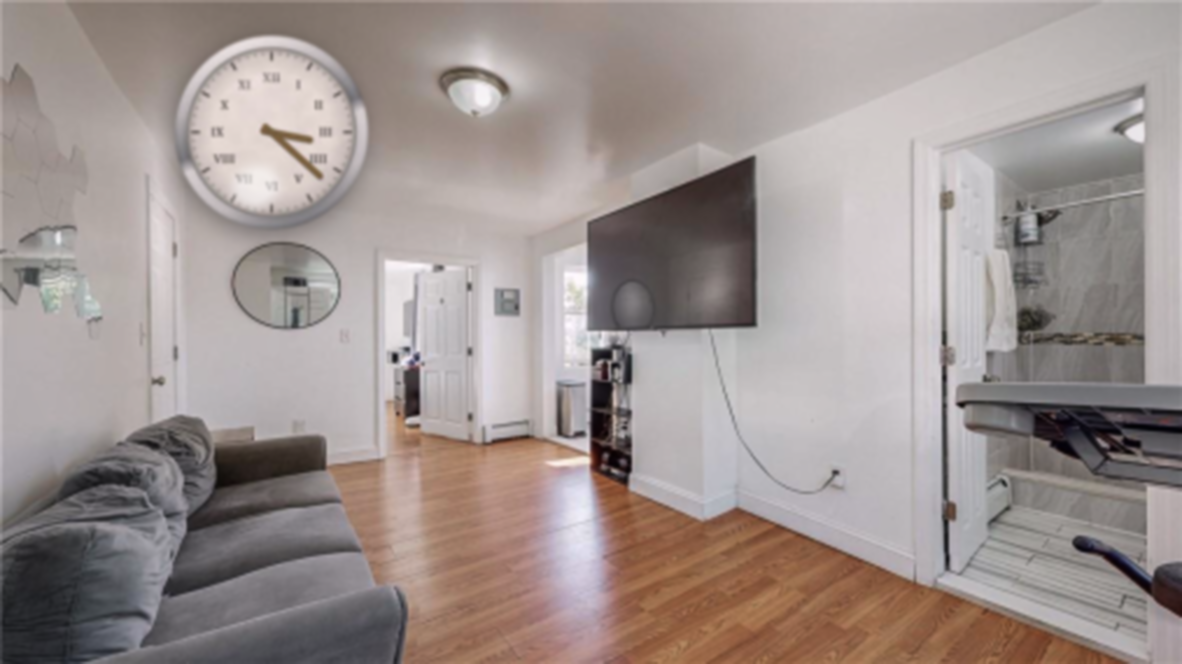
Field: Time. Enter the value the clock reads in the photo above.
3:22
